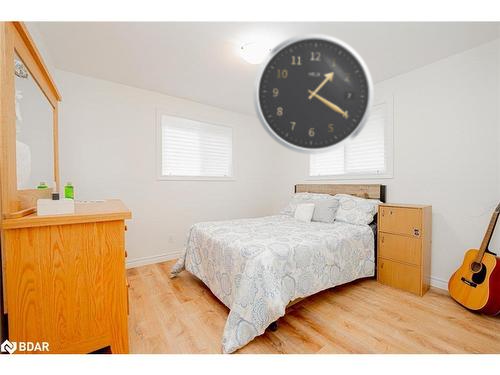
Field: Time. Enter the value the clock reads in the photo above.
1:20
